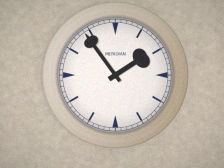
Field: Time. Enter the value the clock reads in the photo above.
1:54
